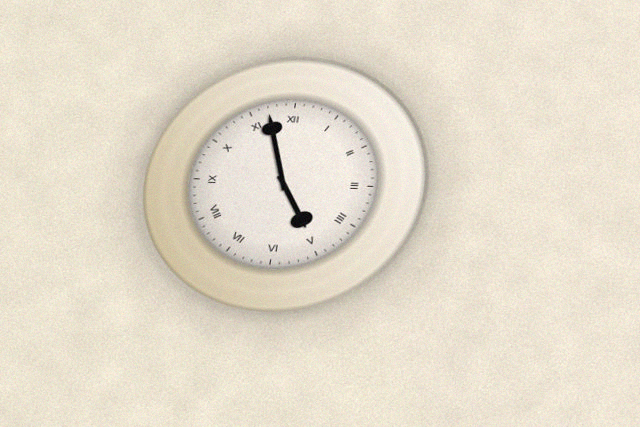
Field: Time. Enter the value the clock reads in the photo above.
4:57
